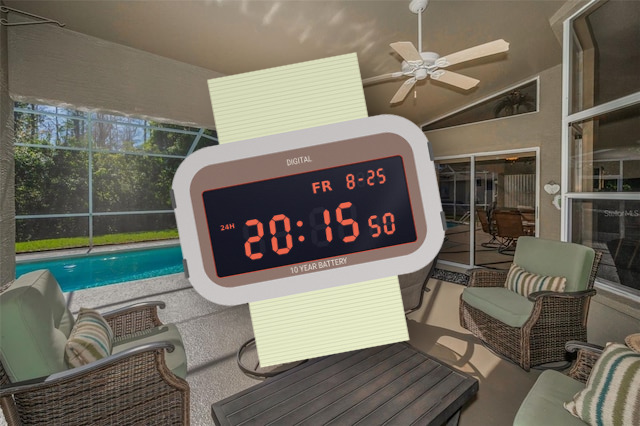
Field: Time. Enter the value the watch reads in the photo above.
20:15:50
